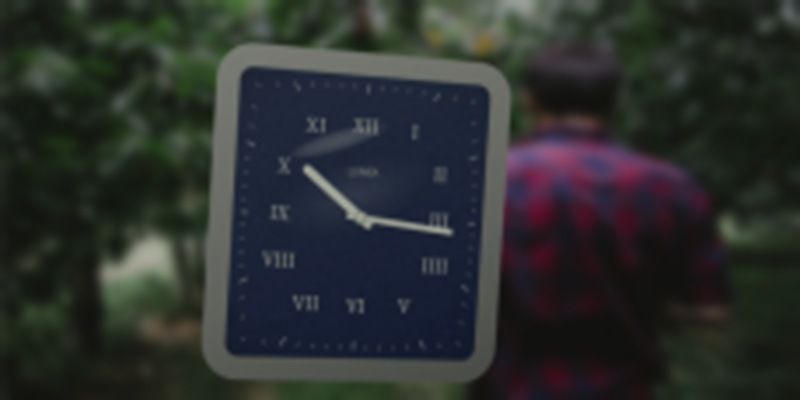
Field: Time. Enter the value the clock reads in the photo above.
10:16
